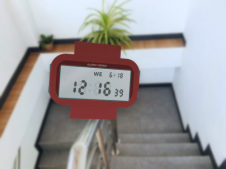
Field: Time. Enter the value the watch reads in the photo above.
12:16:39
